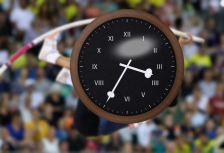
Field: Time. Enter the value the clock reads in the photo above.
3:35
